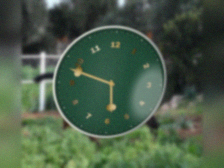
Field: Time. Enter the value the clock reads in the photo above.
5:48
